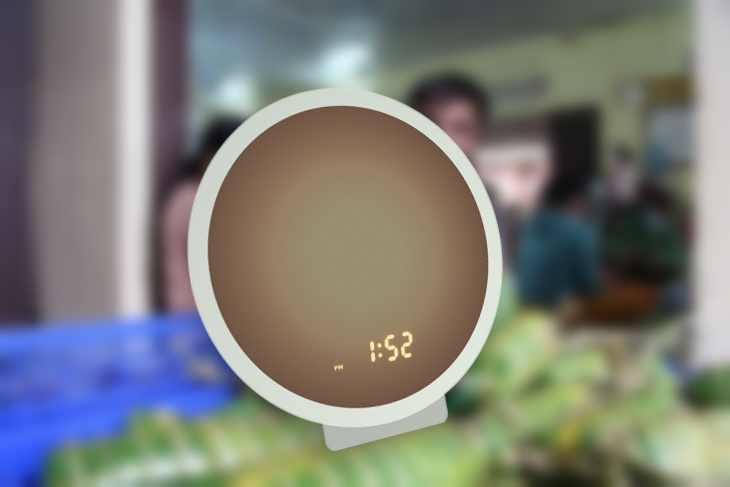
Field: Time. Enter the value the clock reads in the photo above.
1:52
